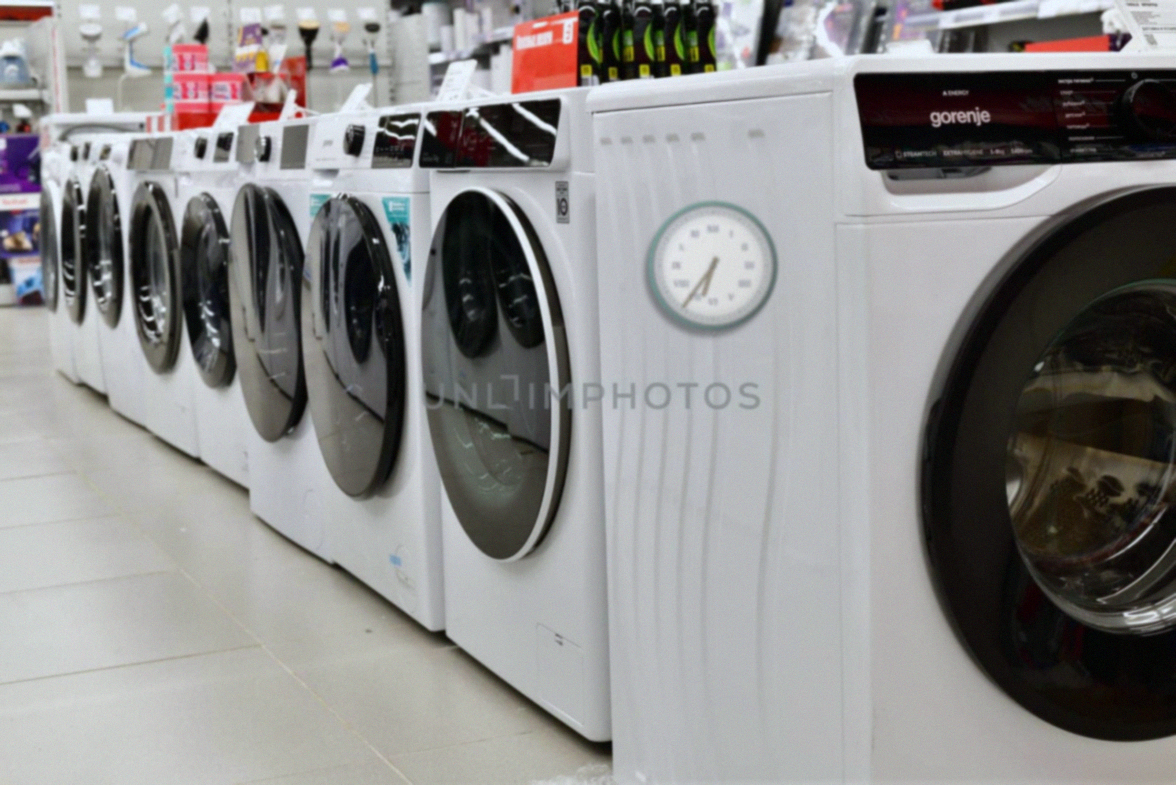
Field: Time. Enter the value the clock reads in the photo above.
6:36
